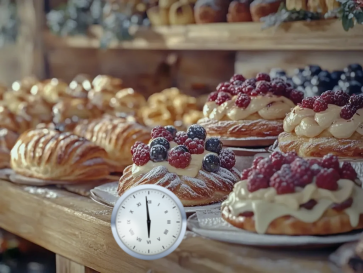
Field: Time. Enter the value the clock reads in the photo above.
5:59
